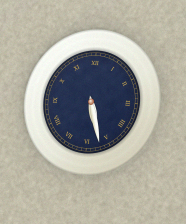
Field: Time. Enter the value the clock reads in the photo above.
5:27
